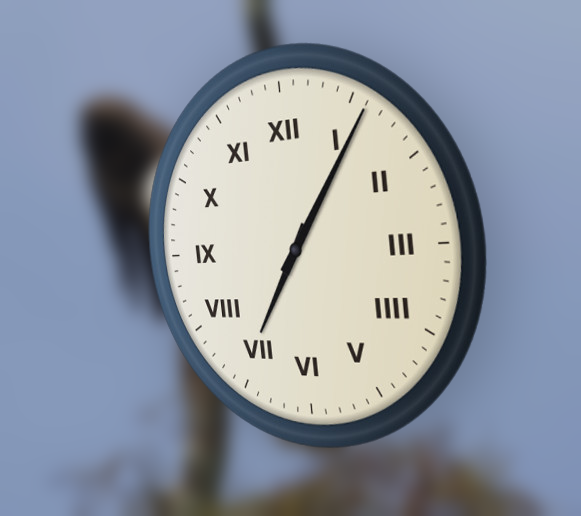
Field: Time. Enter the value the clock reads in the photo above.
7:06
